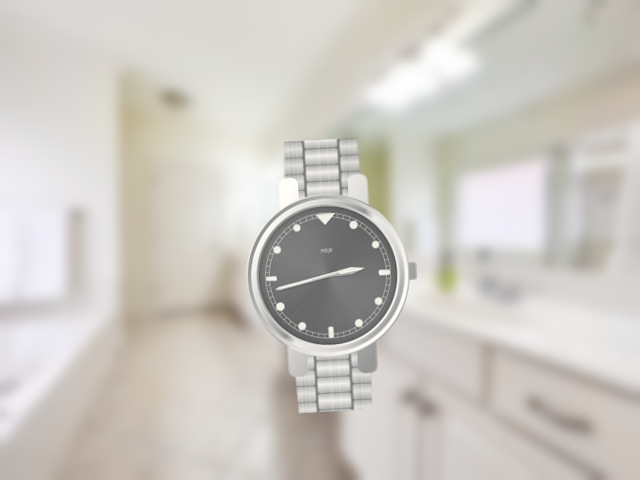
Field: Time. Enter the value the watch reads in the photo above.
2:43
